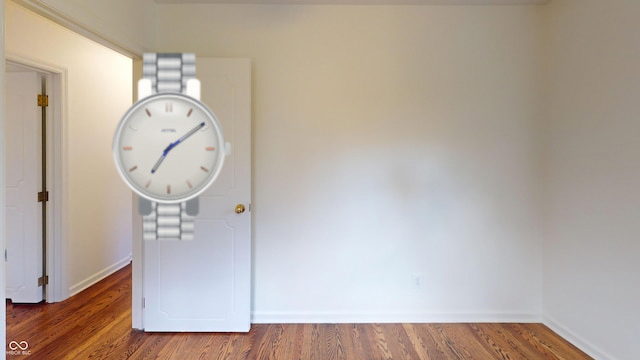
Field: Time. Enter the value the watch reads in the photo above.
7:09
